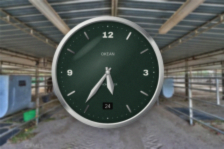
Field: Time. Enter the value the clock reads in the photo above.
5:36
